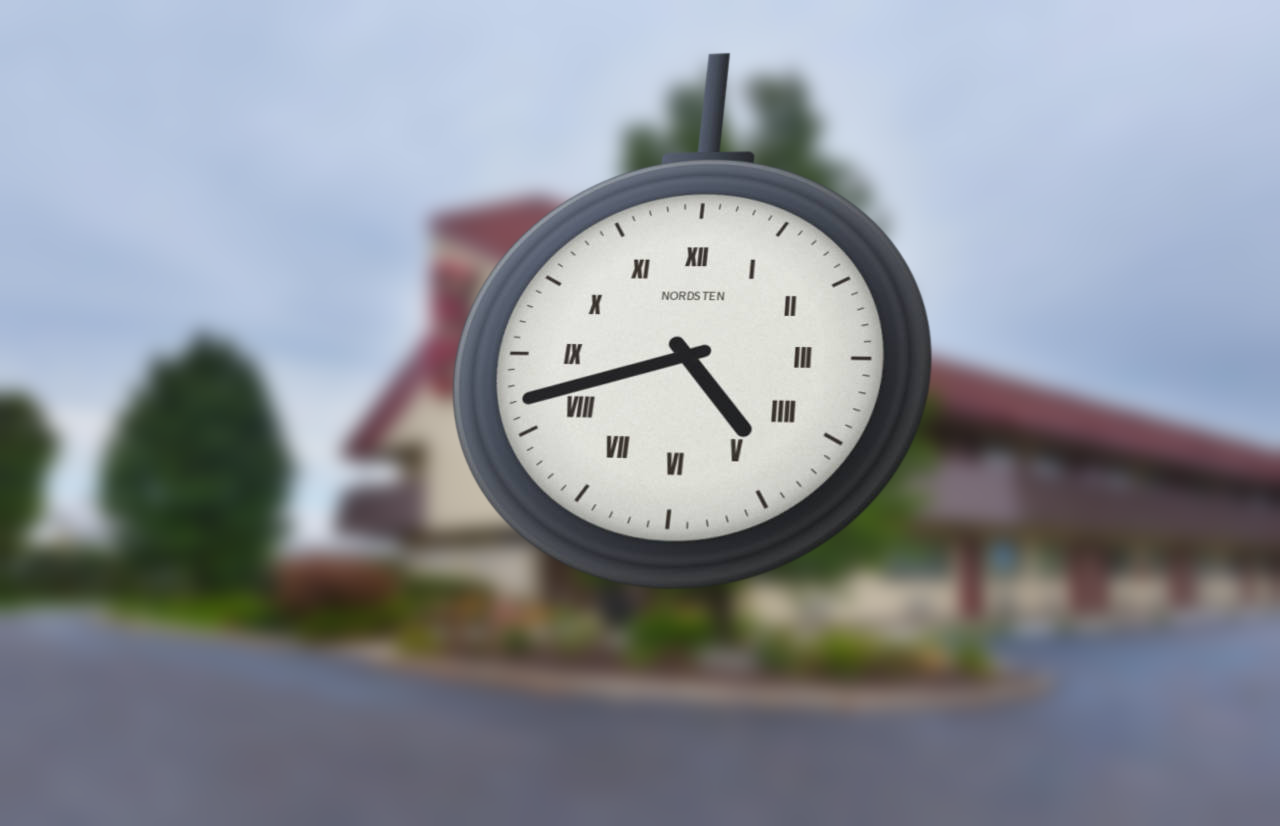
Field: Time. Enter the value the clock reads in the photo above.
4:42
